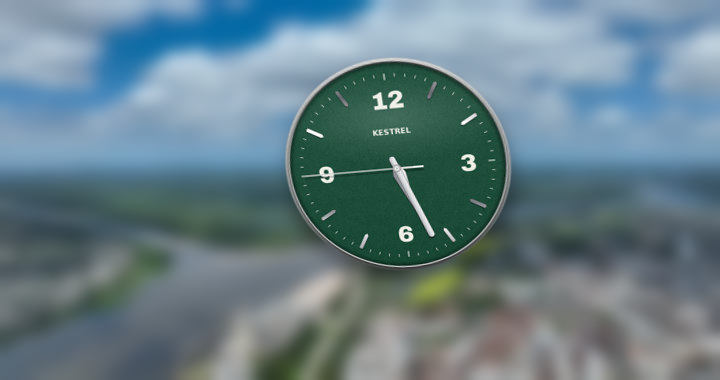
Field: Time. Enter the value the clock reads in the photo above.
5:26:45
